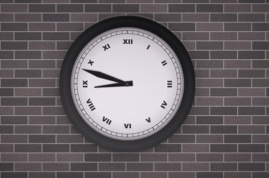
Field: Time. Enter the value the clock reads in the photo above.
8:48
